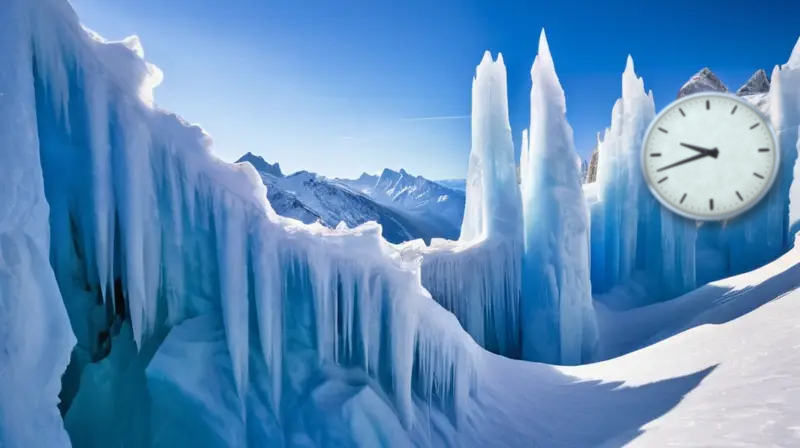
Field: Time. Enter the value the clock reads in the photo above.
9:42
